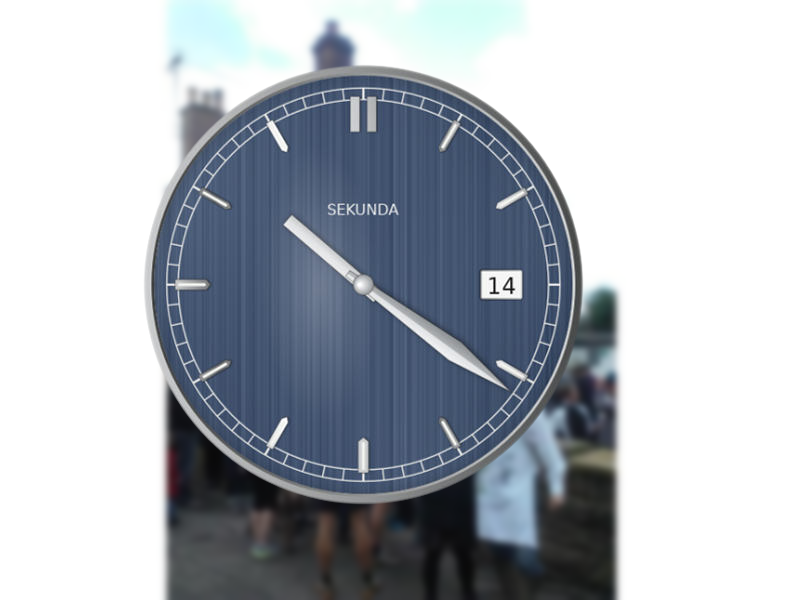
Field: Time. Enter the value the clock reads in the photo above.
10:21
